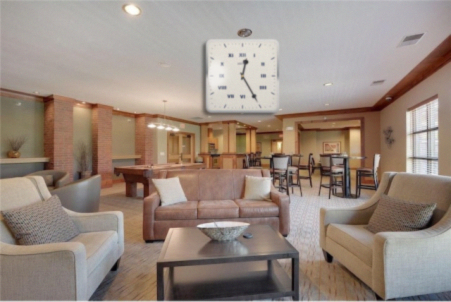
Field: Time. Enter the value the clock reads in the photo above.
12:25
